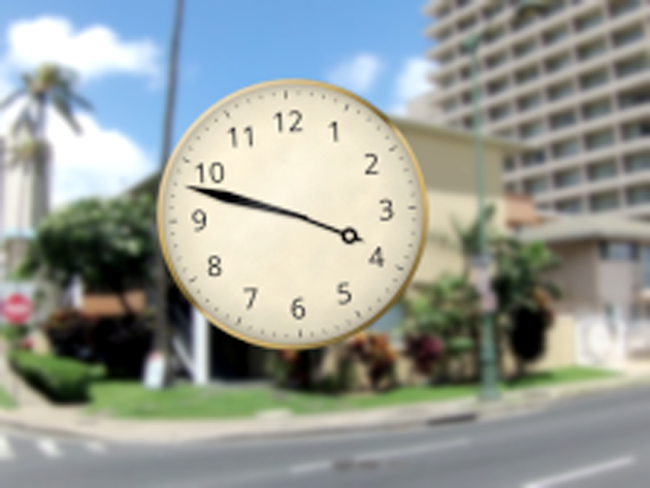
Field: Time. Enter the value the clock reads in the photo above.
3:48
